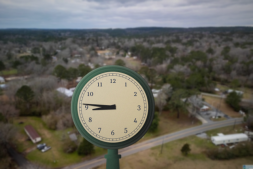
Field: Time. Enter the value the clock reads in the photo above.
8:46
